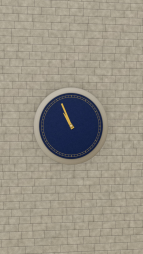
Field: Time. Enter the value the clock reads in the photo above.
10:56
